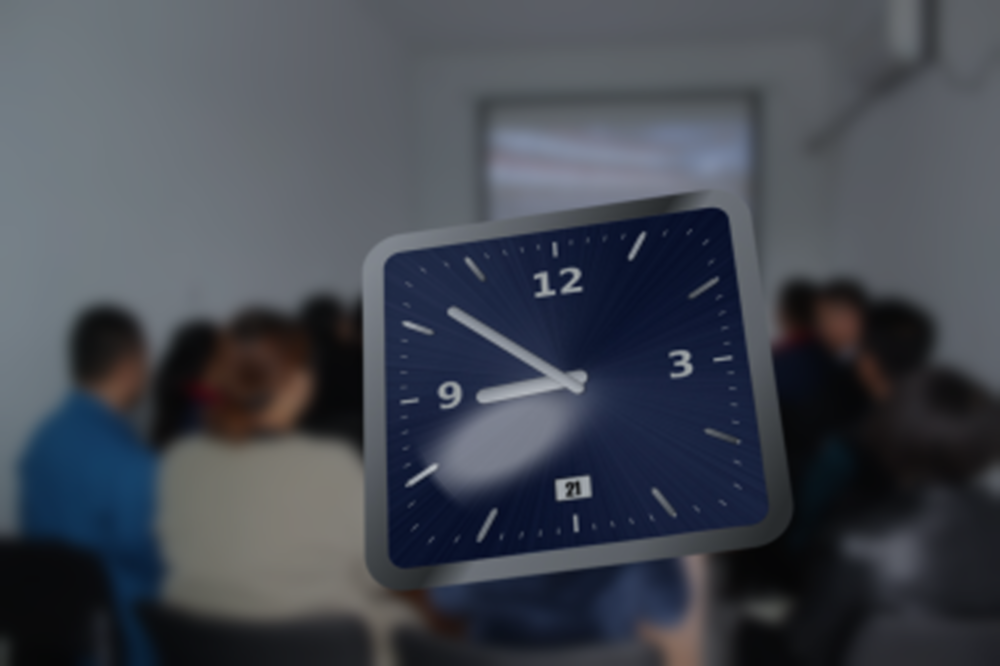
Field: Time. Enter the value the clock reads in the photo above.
8:52
